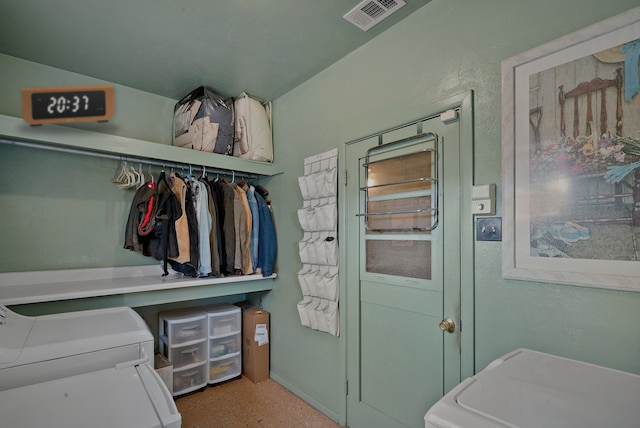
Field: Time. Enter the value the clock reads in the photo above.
20:37
